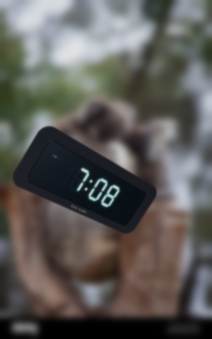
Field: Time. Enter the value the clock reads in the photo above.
7:08
